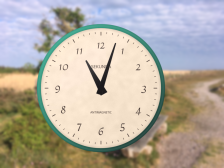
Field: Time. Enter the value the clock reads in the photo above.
11:03
